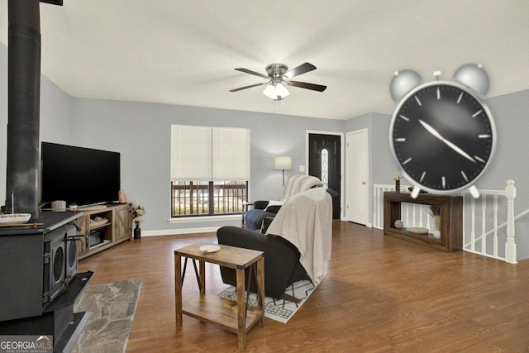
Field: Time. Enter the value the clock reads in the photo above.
10:21
